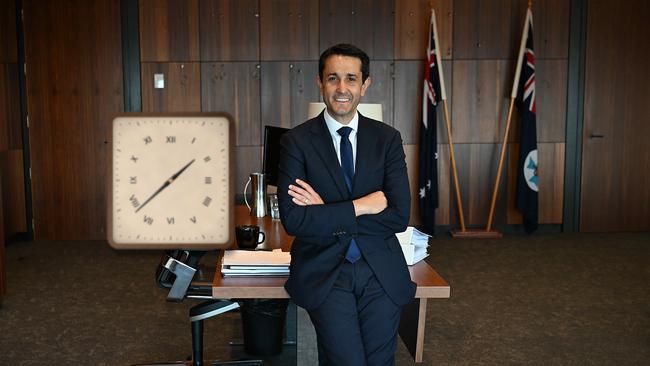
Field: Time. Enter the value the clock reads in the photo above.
1:38
